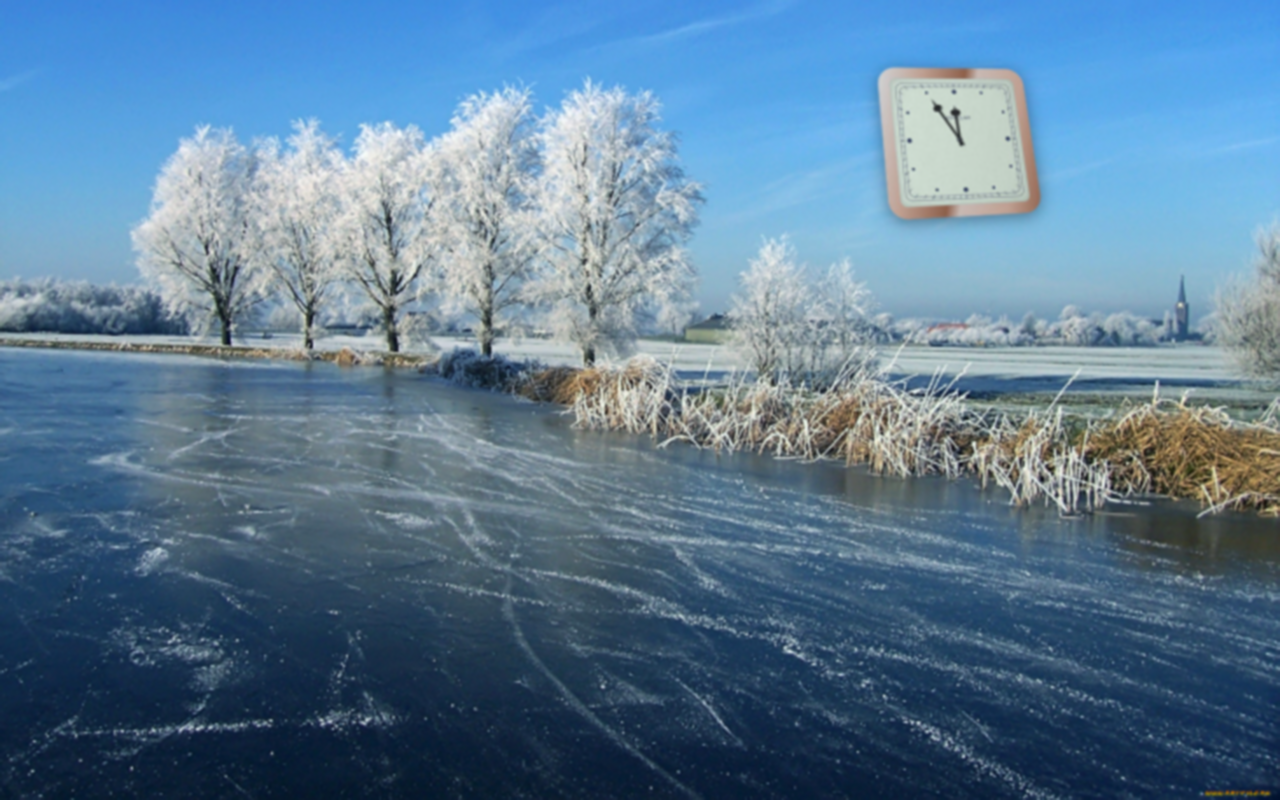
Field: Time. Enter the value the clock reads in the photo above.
11:55
